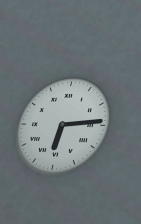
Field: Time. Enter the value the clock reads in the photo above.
6:14
